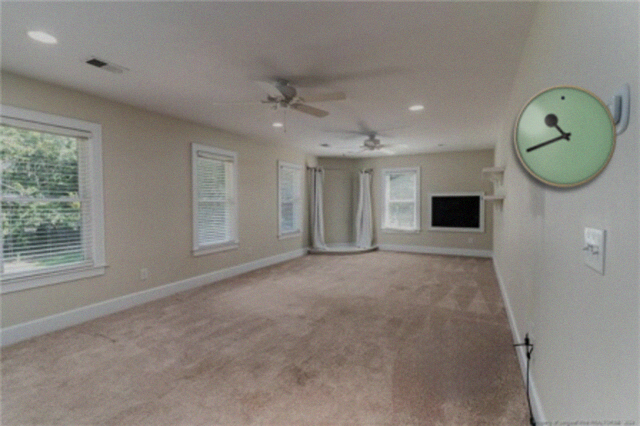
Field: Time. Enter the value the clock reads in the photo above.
10:42
